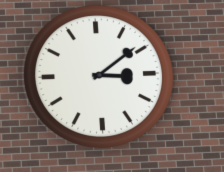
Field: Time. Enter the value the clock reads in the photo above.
3:09
